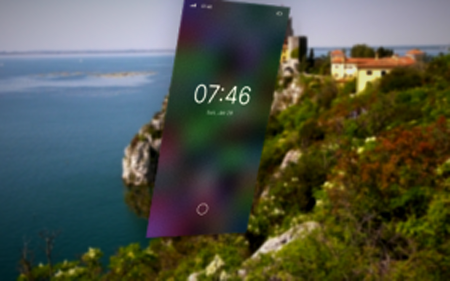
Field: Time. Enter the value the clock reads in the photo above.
7:46
